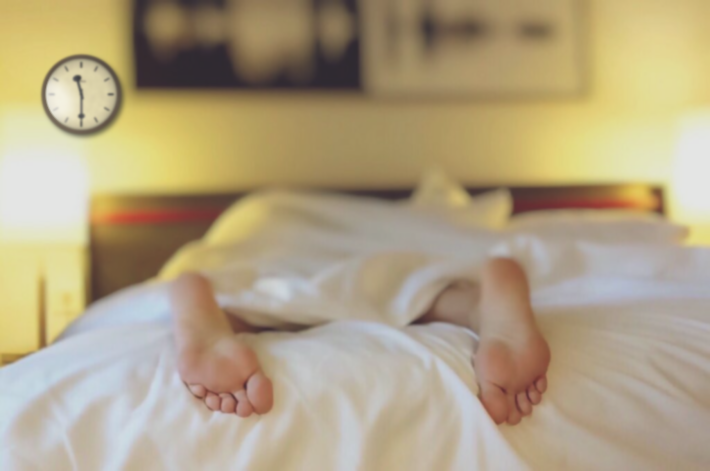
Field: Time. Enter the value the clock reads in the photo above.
11:30
